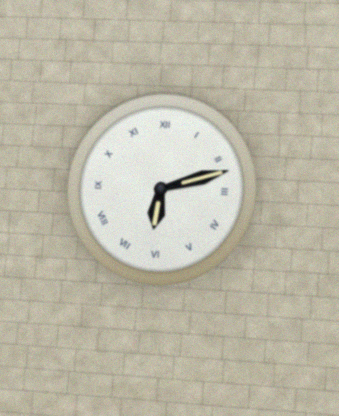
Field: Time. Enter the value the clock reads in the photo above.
6:12
